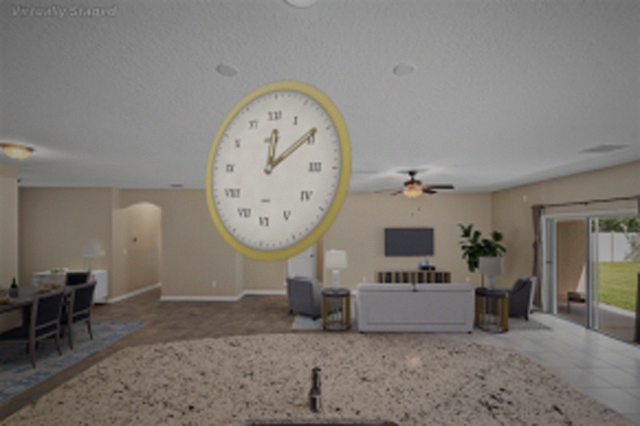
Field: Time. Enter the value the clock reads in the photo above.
12:09
